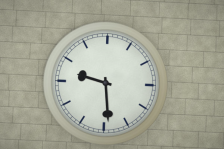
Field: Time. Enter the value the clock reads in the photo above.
9:29
